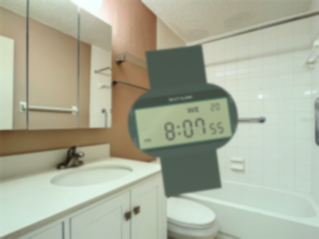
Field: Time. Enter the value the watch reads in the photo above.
8:07:55
